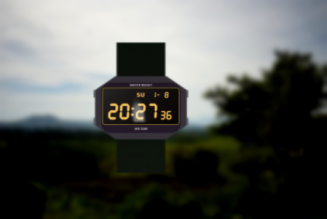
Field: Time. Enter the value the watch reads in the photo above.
20:27:36
